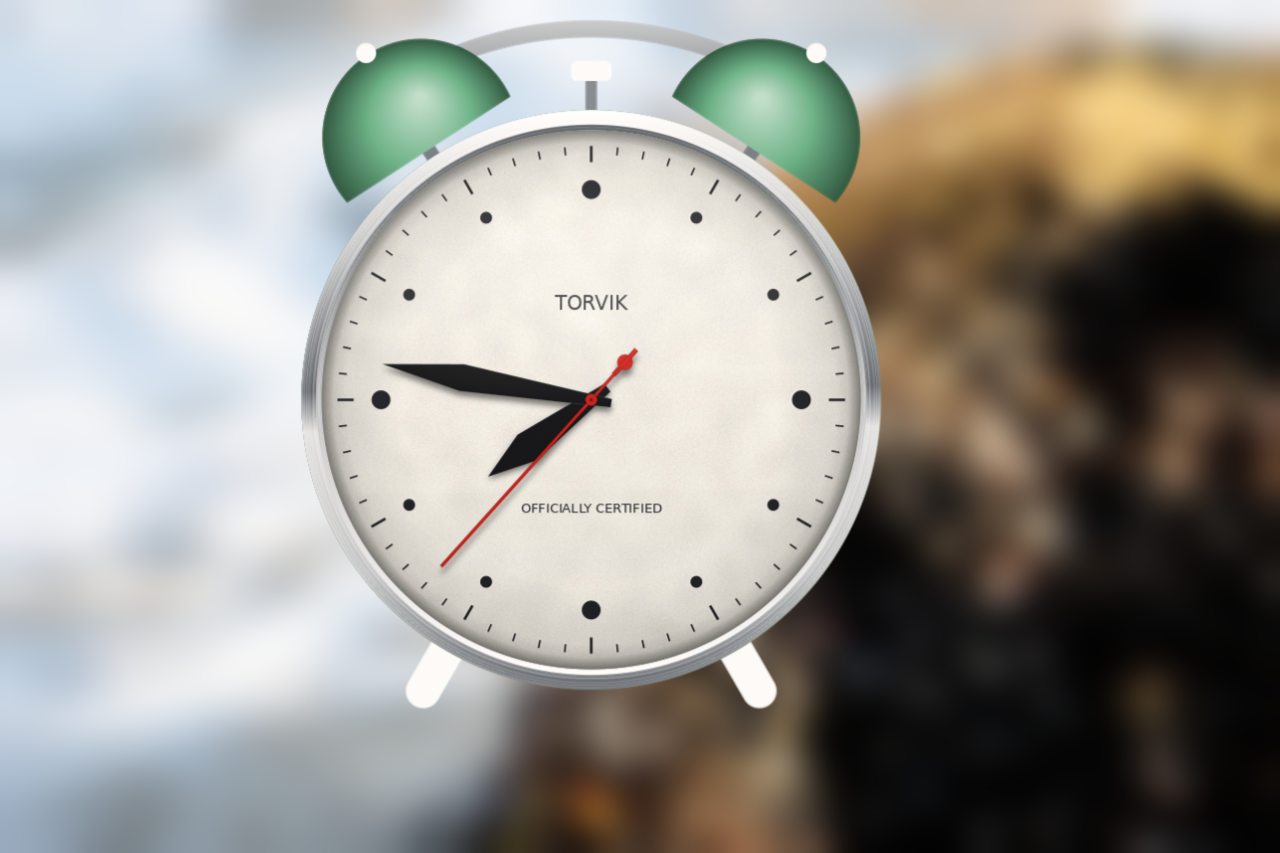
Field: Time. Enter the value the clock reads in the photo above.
7:46:37
